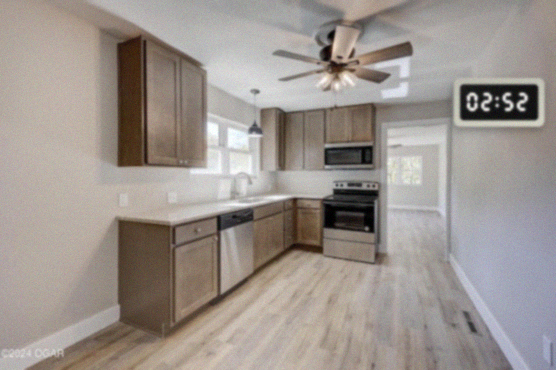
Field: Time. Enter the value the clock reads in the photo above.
2:52
